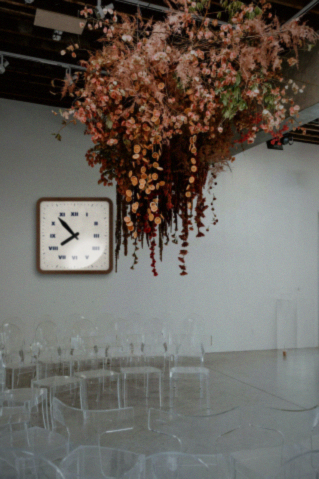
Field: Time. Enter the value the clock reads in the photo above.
7:53
